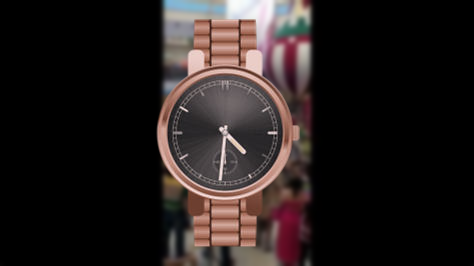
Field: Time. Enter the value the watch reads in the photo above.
4:31
